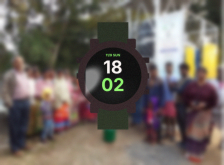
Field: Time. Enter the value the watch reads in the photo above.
18:02
